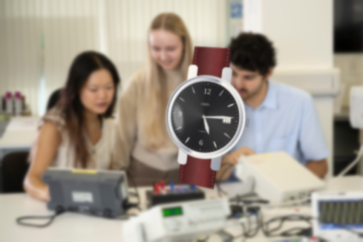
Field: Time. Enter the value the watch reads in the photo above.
5:14
